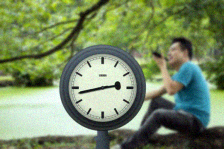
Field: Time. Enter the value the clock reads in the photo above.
2:43
